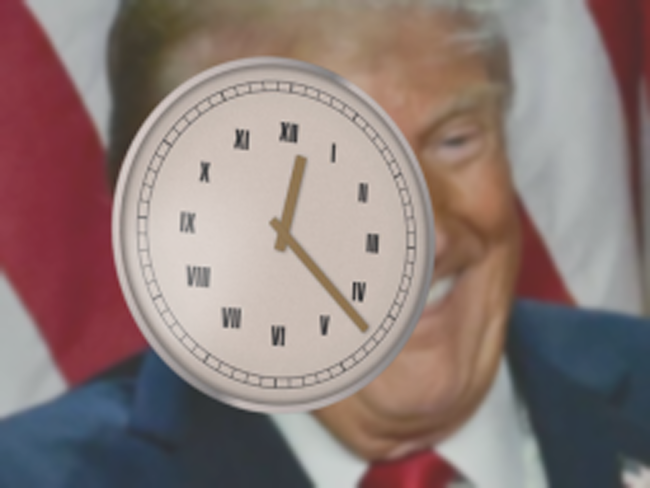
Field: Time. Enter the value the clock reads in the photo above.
12:22
